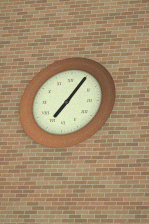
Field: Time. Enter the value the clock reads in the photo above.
7:05
